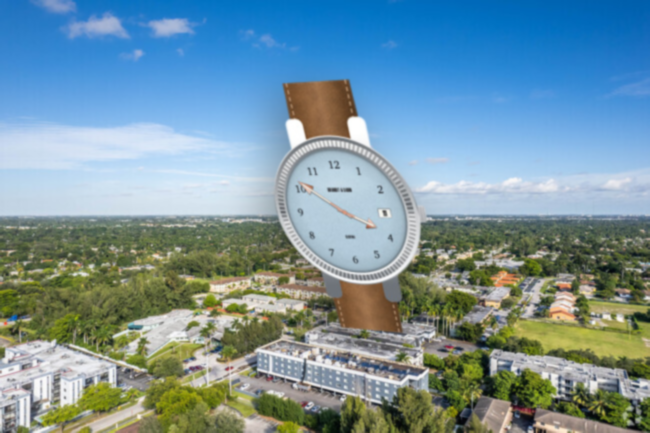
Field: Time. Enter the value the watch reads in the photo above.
3:51
